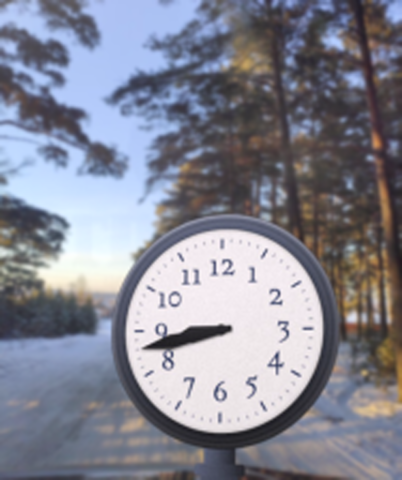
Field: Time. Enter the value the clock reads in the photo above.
8:43
